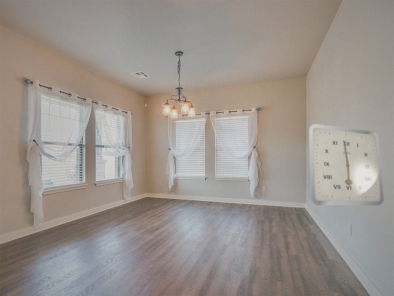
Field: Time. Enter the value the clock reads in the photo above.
5:59
